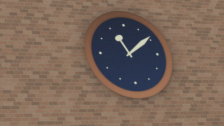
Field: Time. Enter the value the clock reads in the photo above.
11:09
